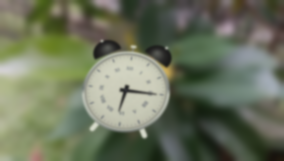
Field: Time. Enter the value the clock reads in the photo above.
6:15
